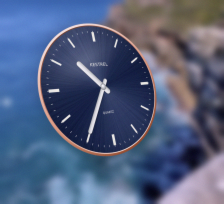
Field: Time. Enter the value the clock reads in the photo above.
10:35
